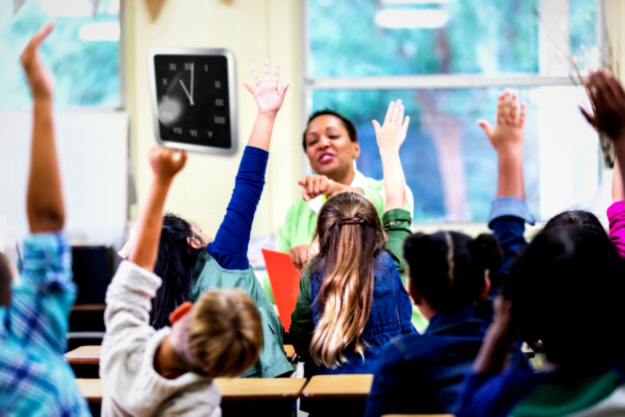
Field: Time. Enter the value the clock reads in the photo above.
11:01
